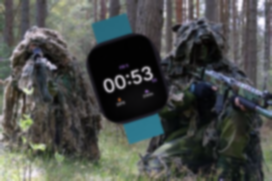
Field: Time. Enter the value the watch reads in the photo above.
0:53
